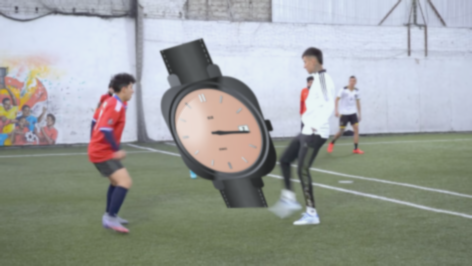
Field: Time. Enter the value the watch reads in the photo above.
3:16
